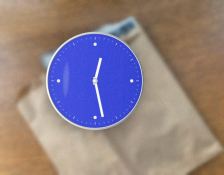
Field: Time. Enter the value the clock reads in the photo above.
12:28
